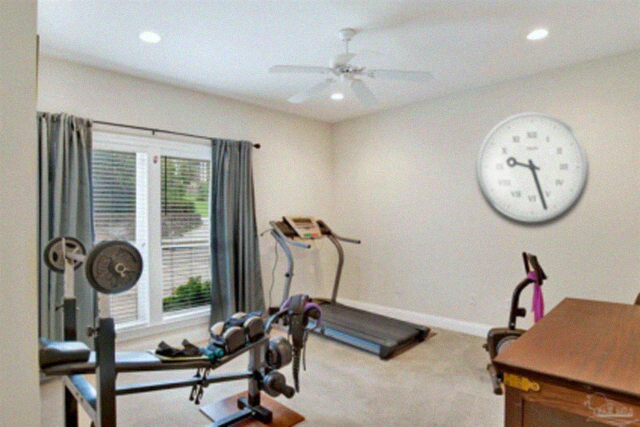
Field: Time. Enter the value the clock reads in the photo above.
9:27
